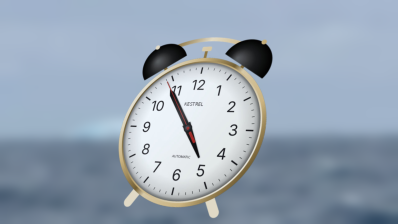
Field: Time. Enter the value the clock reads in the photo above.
4:53:54
